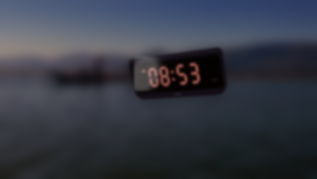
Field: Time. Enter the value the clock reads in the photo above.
8:53
